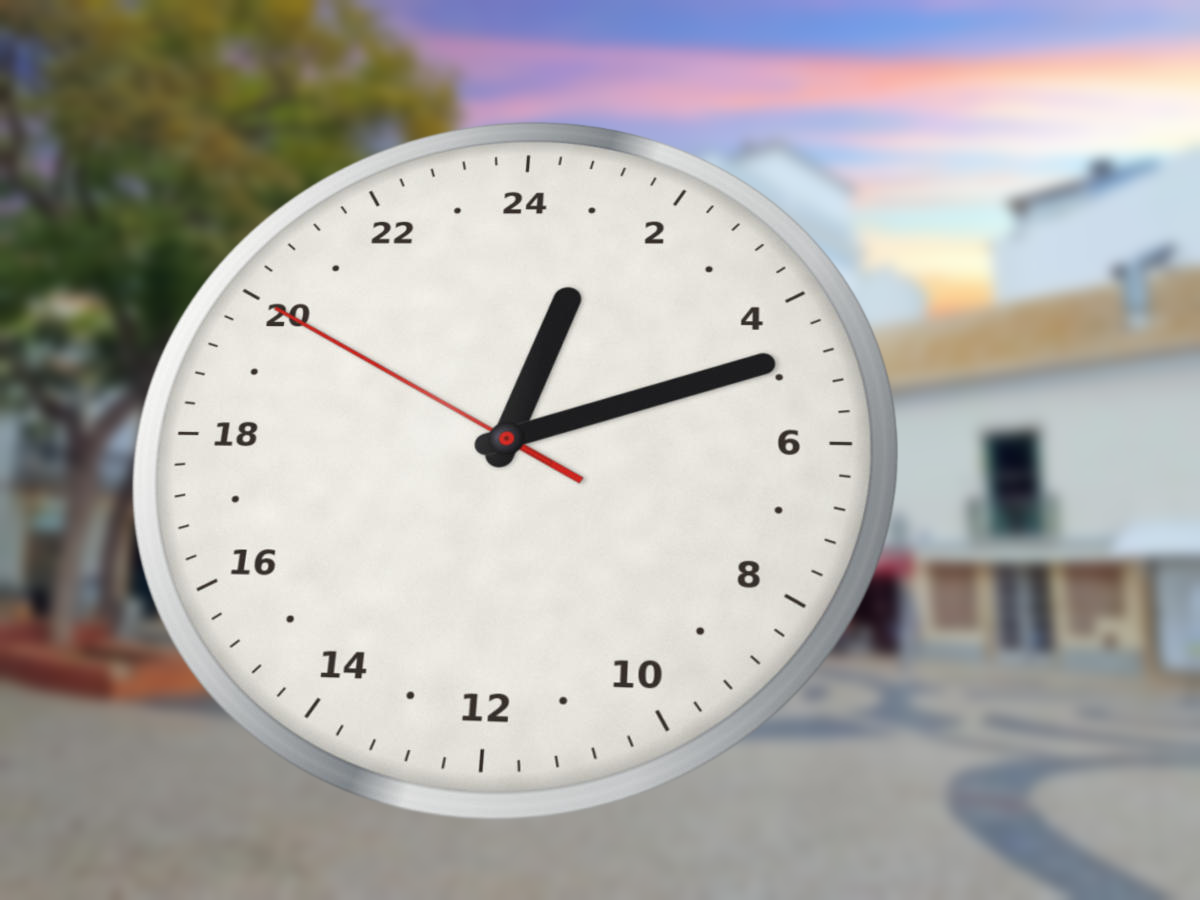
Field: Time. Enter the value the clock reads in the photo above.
1:11:50
